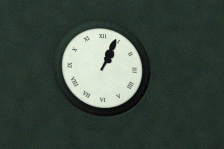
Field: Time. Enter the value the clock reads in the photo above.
1:04
